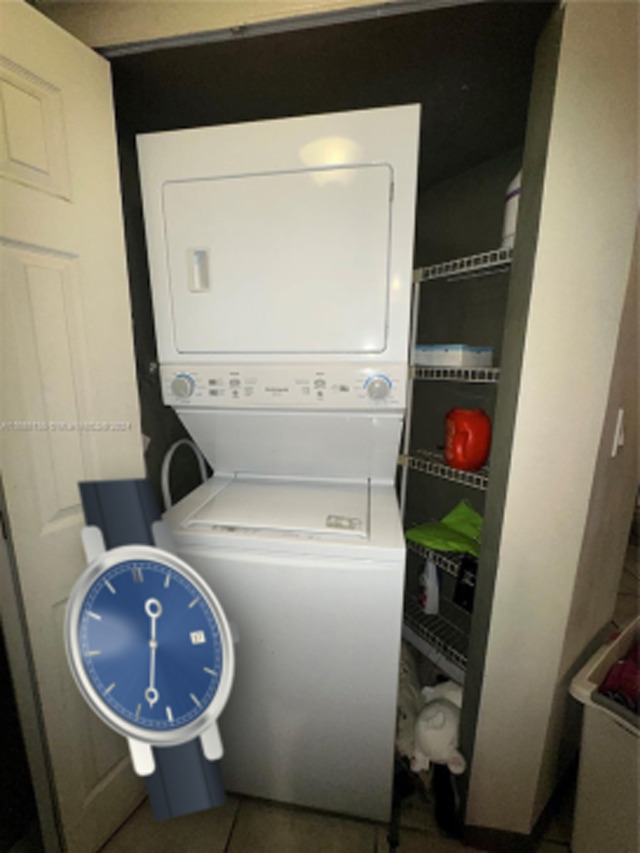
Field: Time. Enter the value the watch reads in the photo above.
12:33
